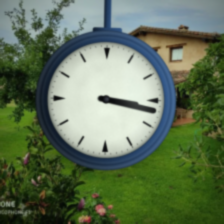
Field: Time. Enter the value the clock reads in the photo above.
3:17
